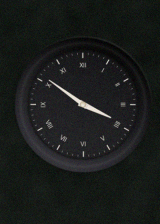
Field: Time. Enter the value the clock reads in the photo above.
3:51
